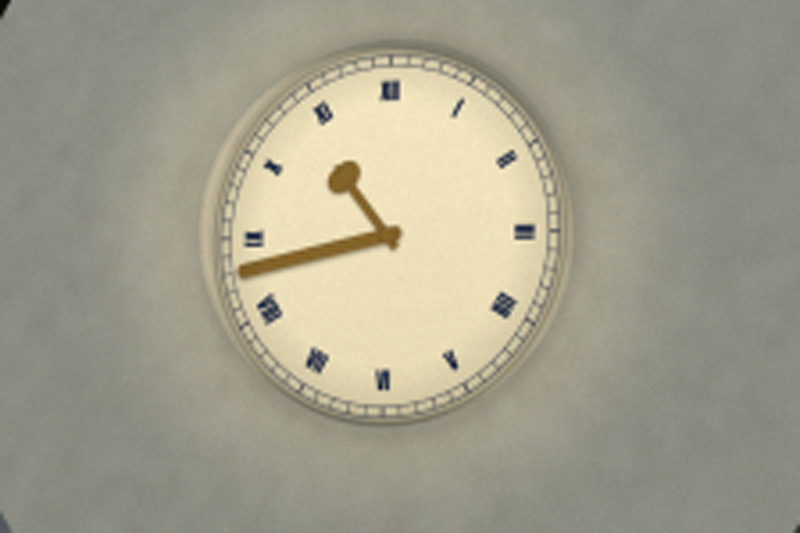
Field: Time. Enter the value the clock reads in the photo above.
10:43
